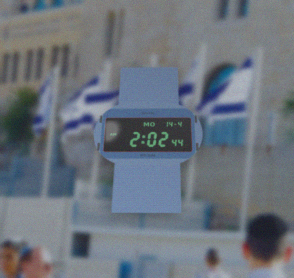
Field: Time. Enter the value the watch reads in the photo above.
2:02:44
